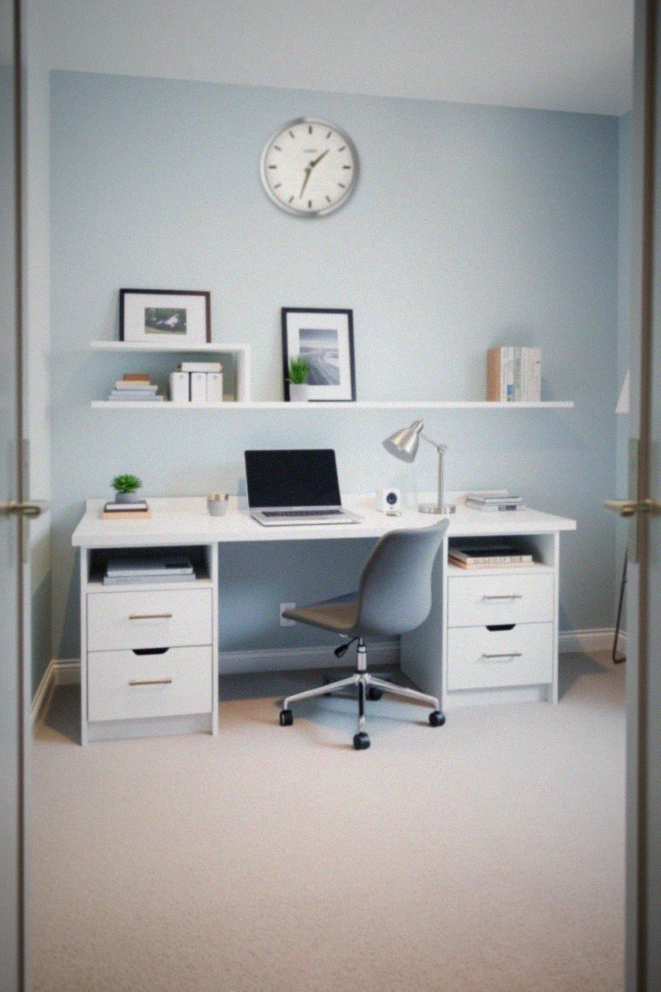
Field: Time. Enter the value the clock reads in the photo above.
1:33
